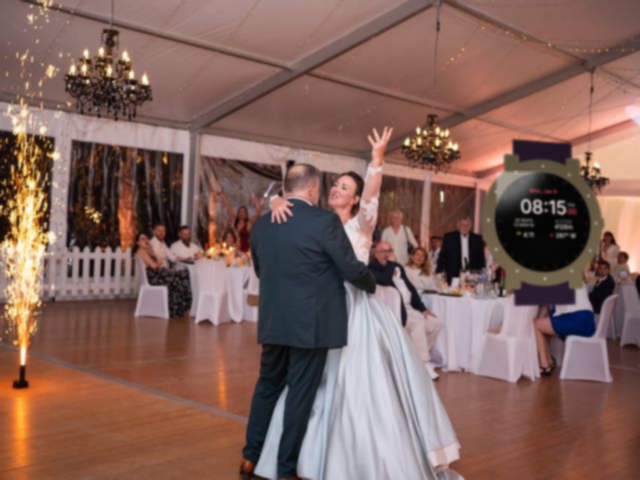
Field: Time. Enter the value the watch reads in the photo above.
8:15
